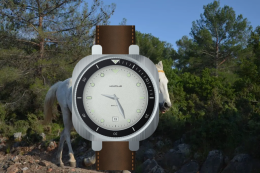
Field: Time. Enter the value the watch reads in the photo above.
9:26
